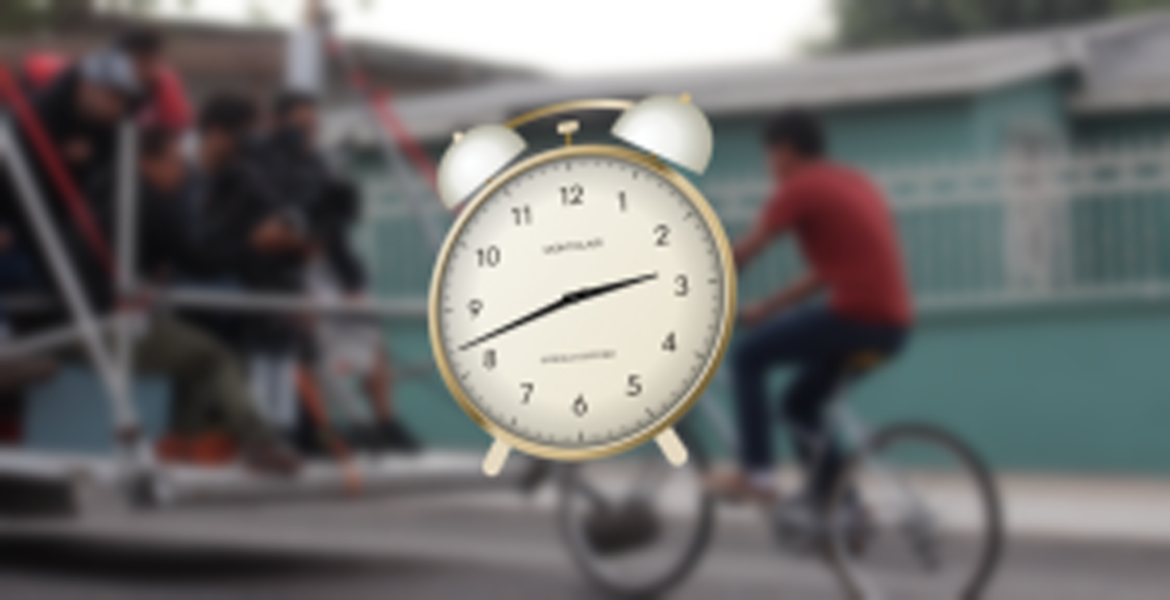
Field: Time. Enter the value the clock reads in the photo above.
2:42
